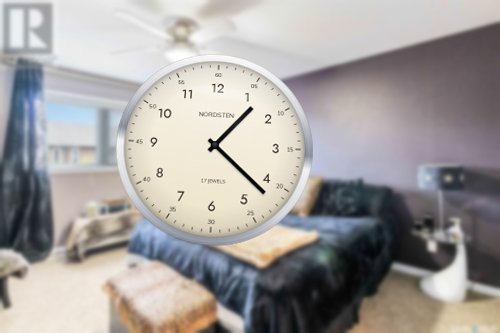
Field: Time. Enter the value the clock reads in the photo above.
1:22
